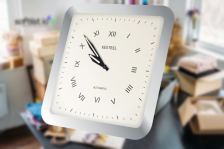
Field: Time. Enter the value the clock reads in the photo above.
9:52
